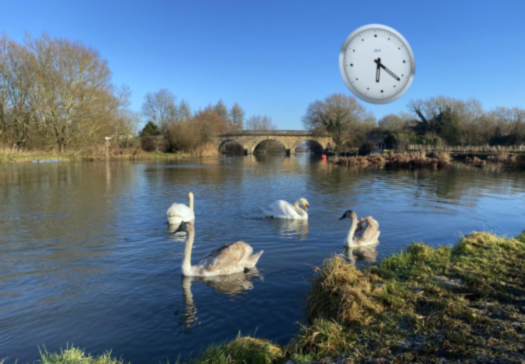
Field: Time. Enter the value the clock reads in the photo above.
6:22
